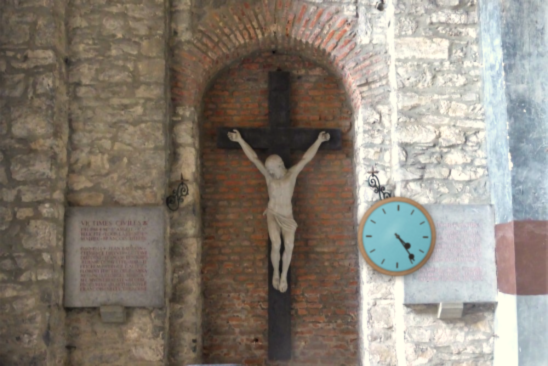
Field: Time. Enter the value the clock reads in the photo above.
4:24
